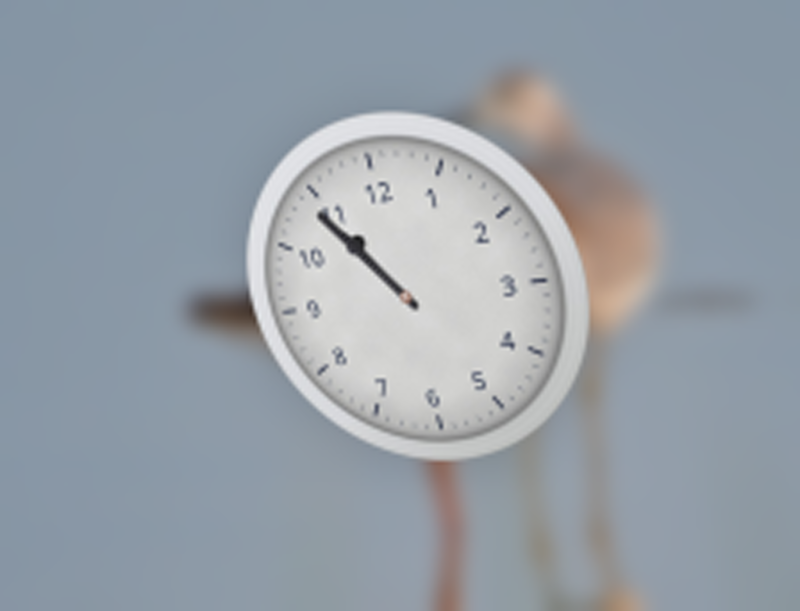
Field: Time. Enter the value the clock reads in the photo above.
10:54
